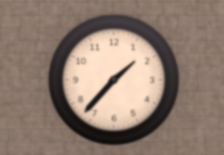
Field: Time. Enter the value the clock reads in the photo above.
1:37
